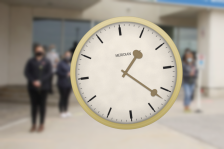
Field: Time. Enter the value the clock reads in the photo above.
1:22
